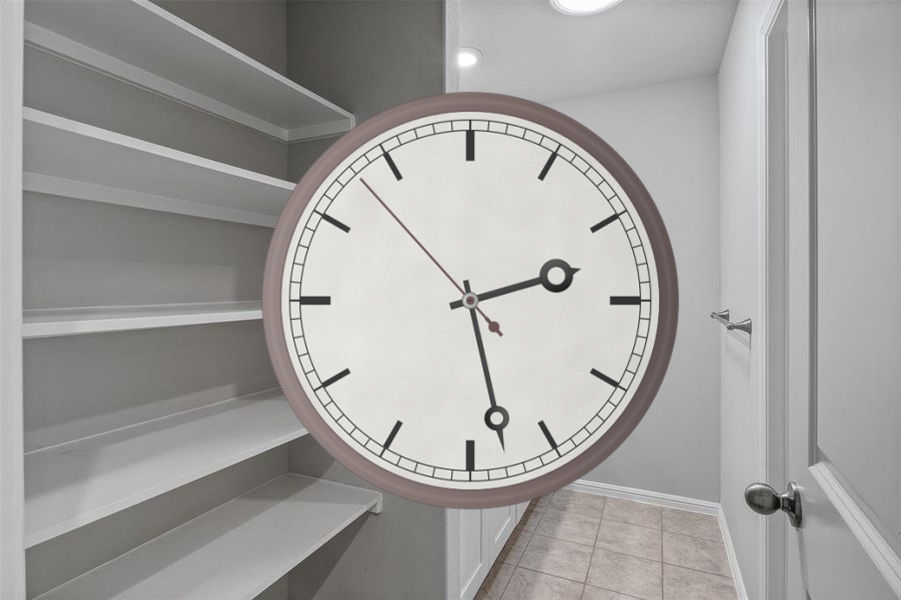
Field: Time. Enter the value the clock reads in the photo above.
2:27:53
